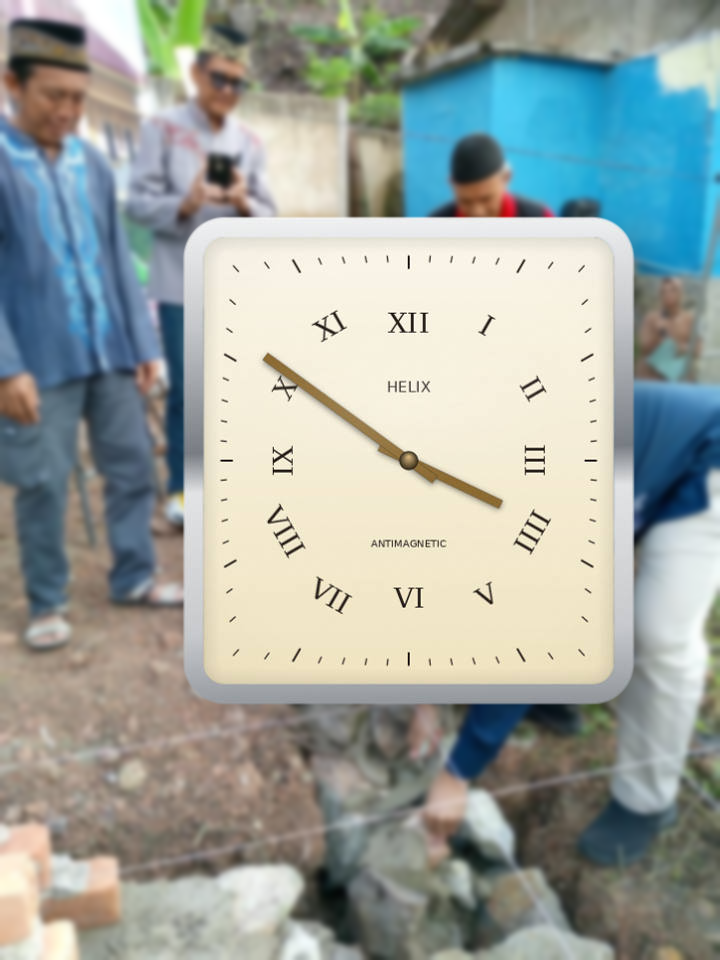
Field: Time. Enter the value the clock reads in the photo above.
3:51
